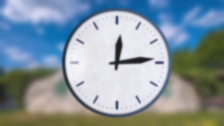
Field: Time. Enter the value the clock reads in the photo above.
12:14
